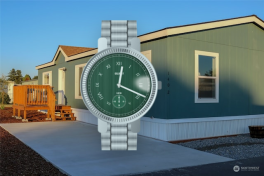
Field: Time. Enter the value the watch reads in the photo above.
12:19
